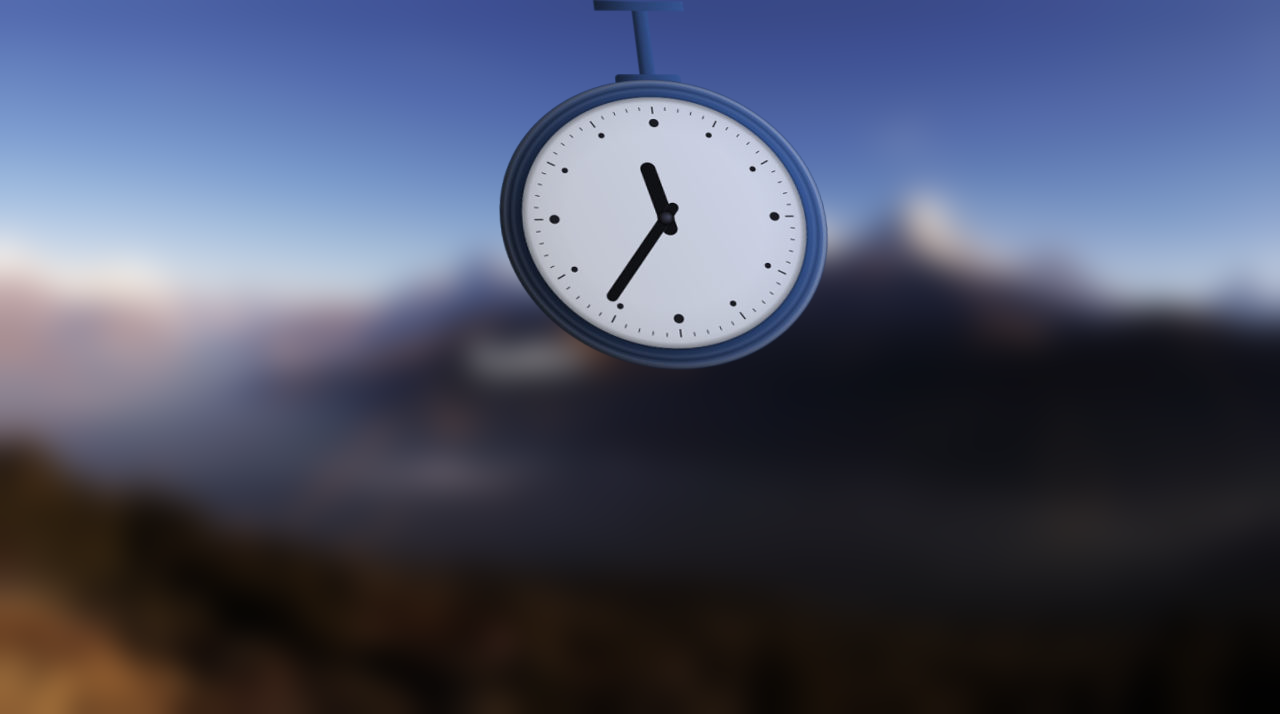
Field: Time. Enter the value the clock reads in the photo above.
11:36
